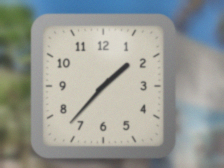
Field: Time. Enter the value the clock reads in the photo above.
1:37
